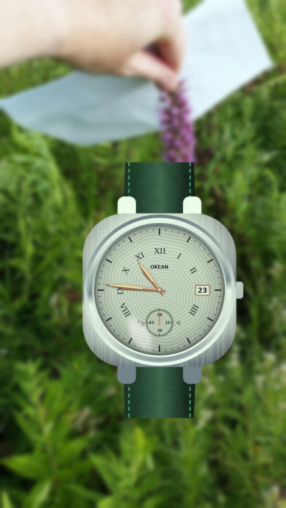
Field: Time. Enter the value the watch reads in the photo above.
10:46
